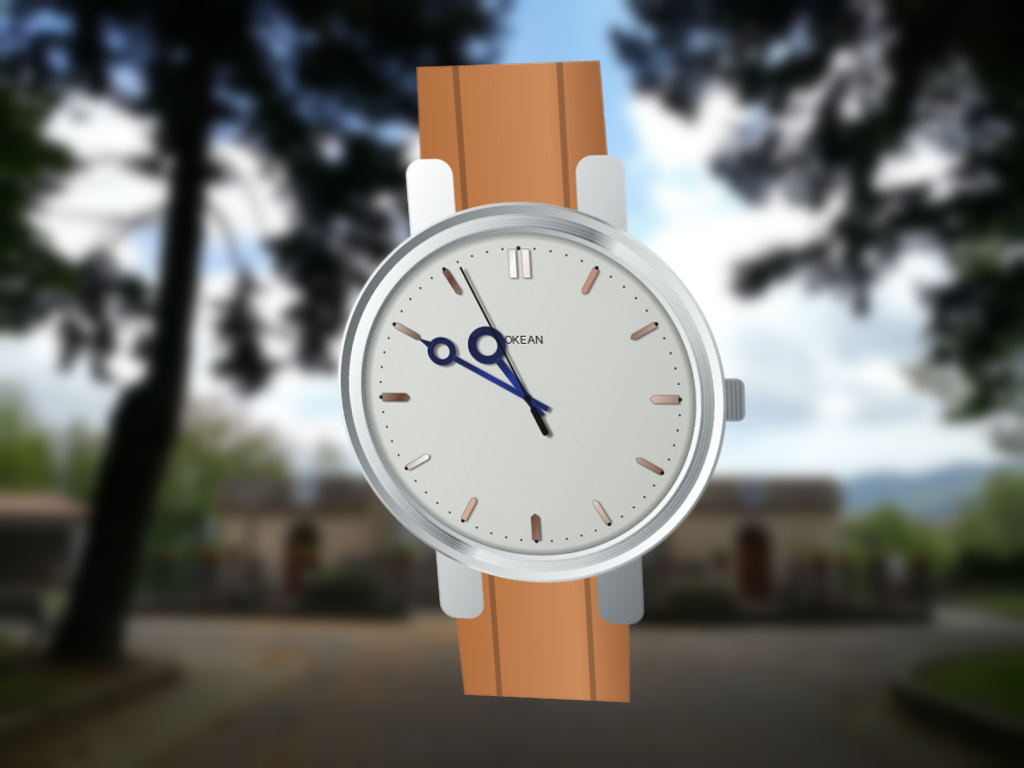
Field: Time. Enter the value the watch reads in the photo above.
10:49:56
